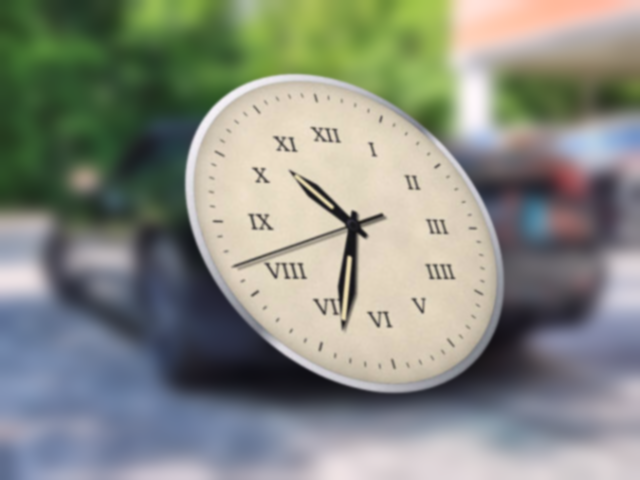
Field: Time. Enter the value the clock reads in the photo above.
10:33:42
